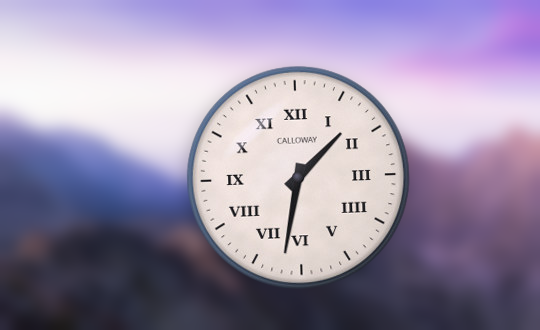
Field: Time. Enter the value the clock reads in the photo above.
1:32
